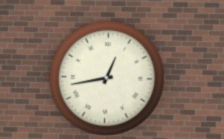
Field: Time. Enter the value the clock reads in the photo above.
12:43
